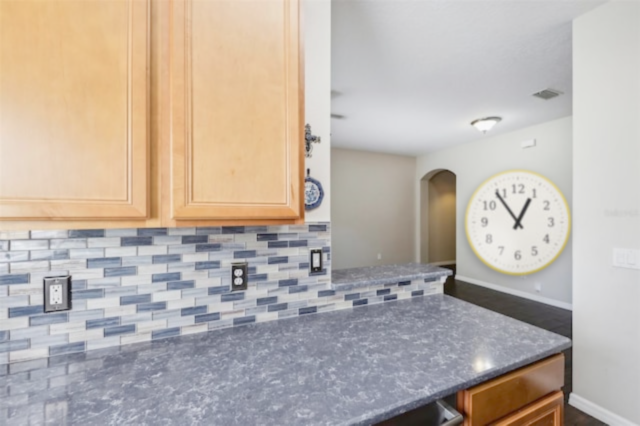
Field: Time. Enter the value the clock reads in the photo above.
12:54
